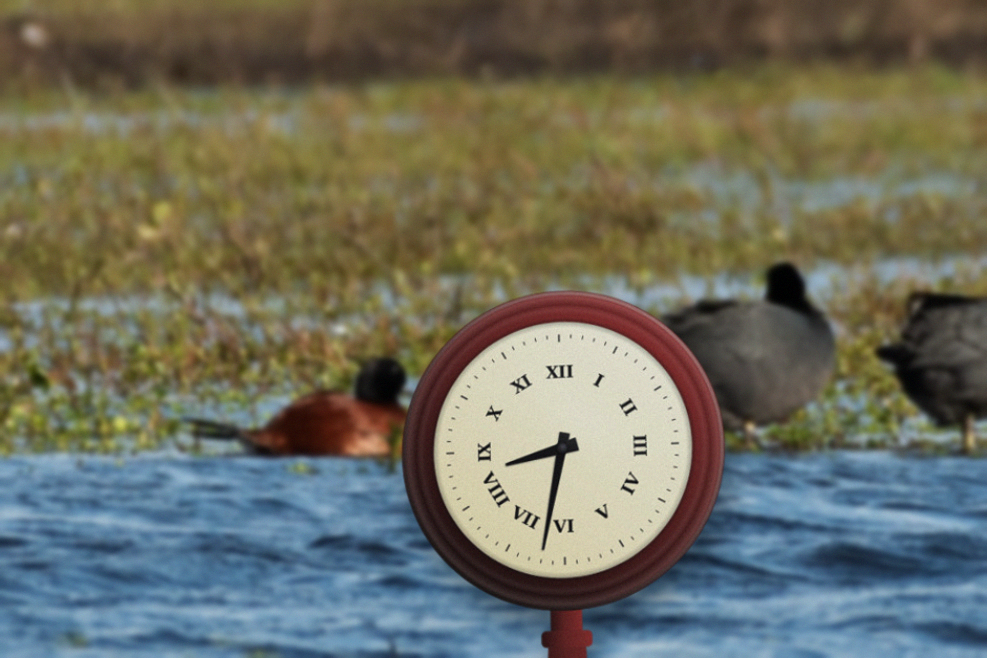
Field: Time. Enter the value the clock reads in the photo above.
8:32
